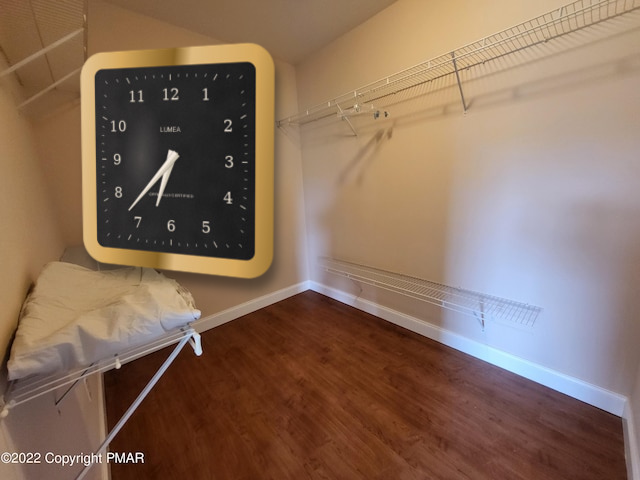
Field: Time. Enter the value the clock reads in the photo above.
6:37
